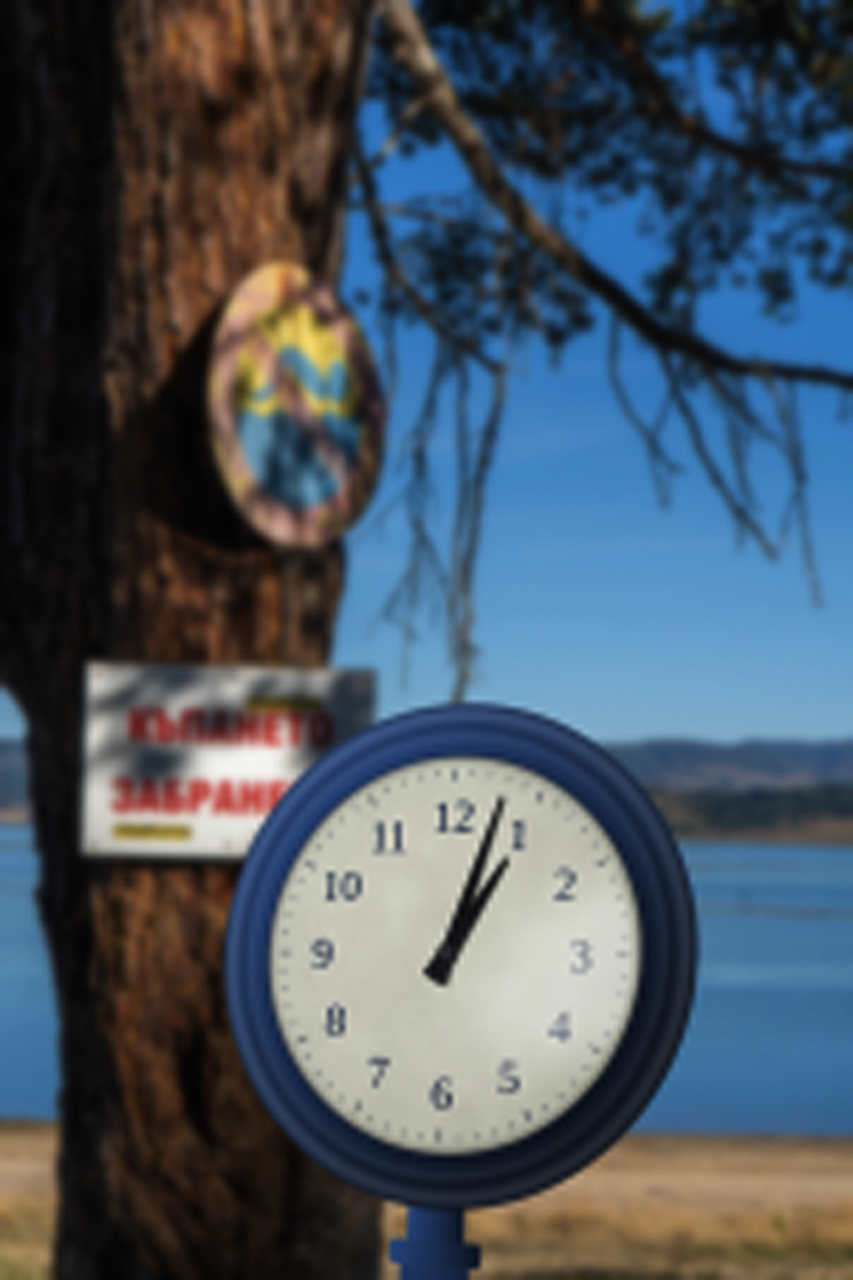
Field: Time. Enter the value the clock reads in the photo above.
1:03
